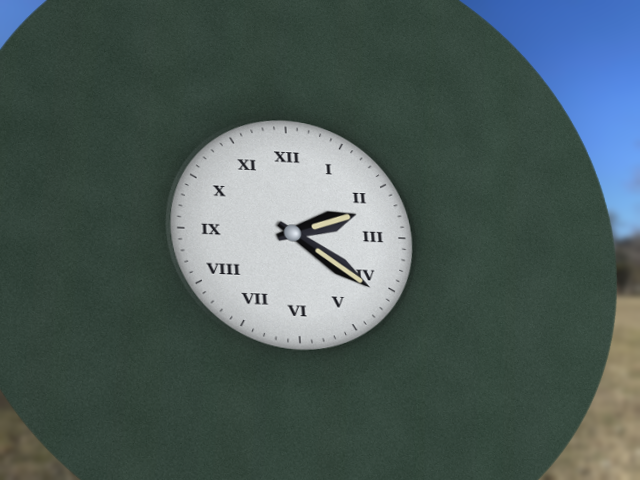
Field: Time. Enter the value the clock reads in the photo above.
2:21
